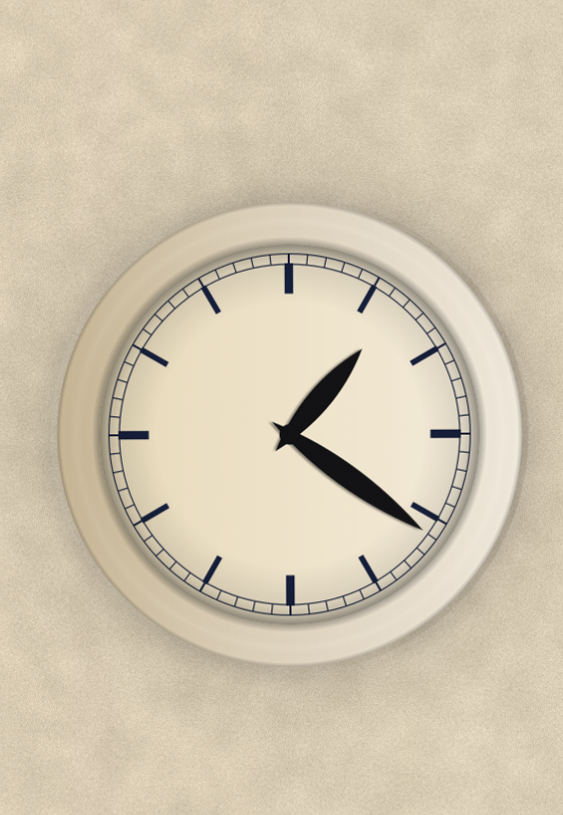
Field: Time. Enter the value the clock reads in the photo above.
1:21
